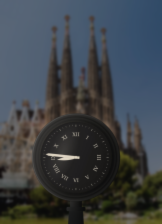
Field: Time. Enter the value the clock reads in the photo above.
8:46
